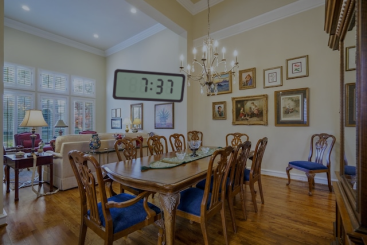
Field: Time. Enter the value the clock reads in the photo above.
7:37
